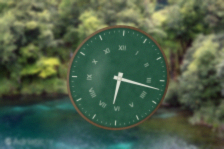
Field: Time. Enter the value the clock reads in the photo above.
6:17
